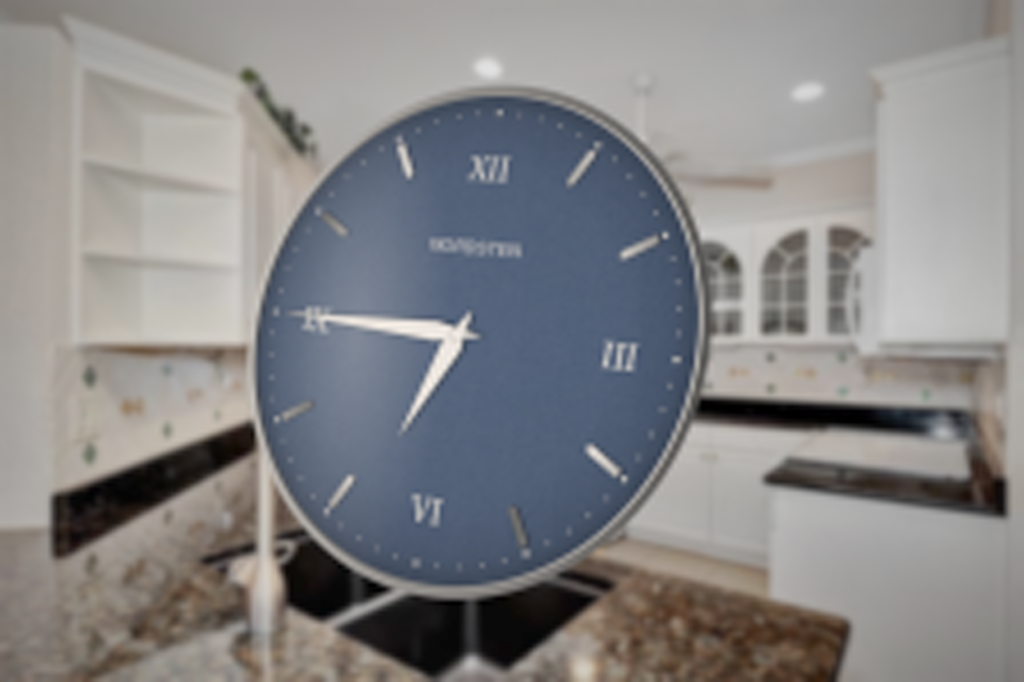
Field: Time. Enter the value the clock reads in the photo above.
6:45
